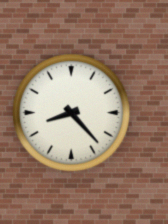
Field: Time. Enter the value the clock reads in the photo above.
8:23
